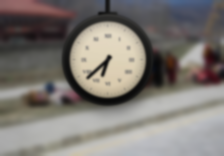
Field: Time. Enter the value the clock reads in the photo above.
6:38
